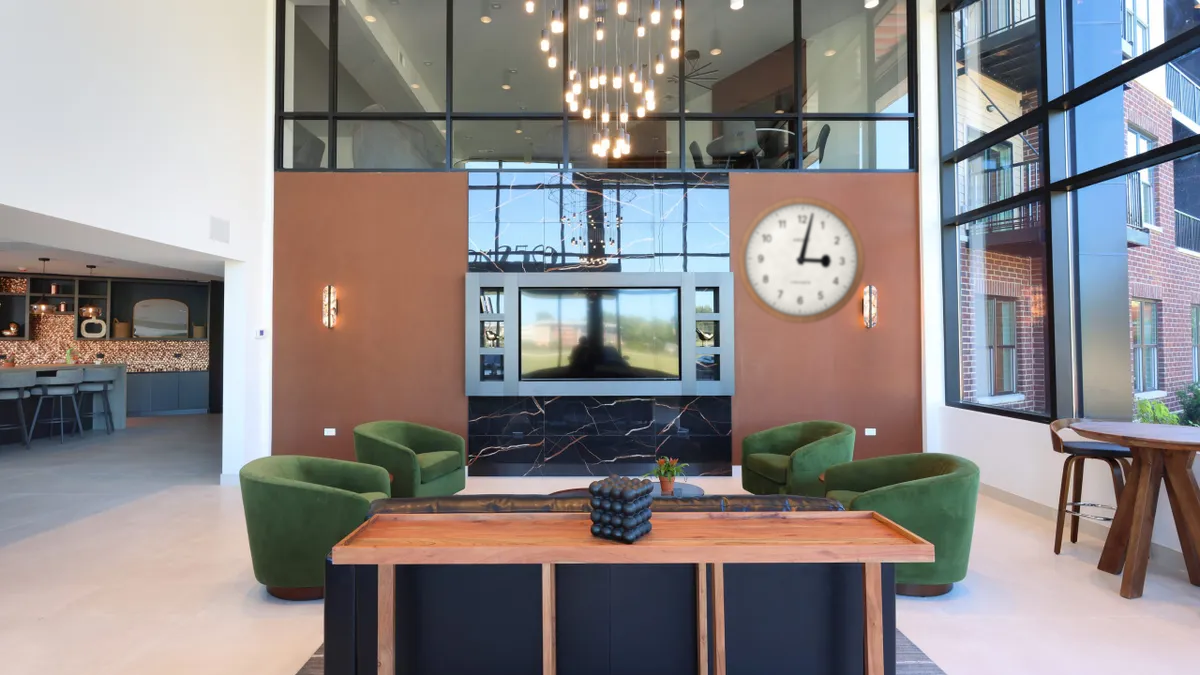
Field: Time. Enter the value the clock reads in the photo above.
3:02
